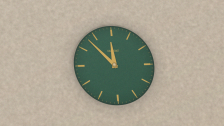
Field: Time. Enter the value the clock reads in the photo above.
11:53
